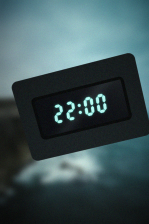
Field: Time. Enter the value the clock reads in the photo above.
22:00
